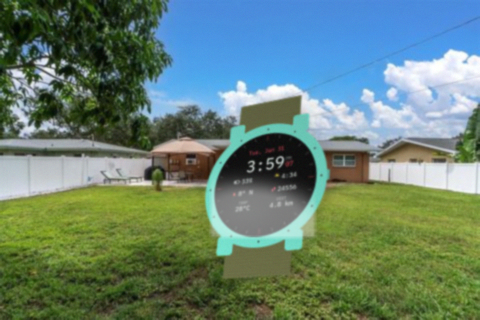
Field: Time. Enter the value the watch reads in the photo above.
3:59
